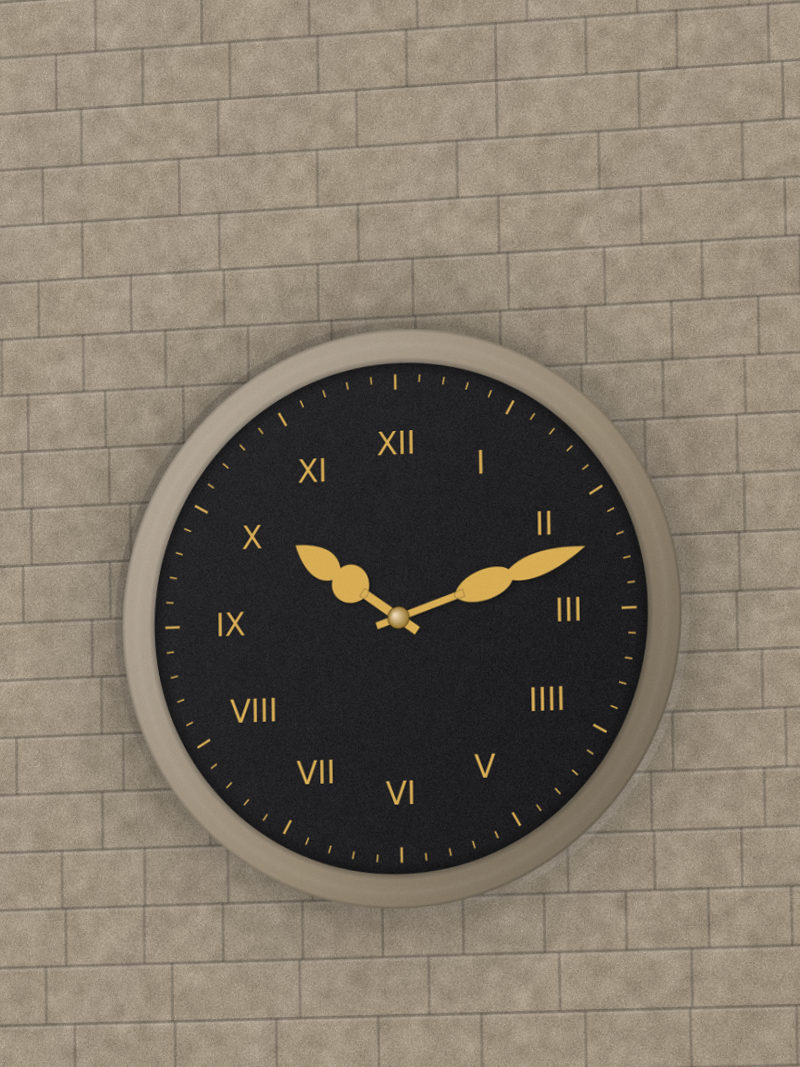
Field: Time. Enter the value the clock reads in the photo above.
10:12
